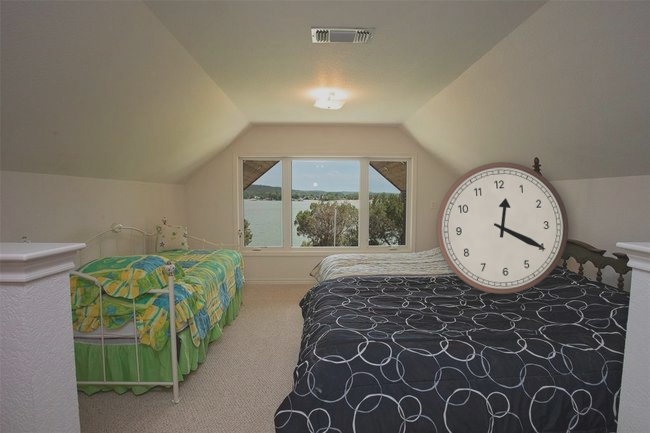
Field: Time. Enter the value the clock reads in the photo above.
12:20
